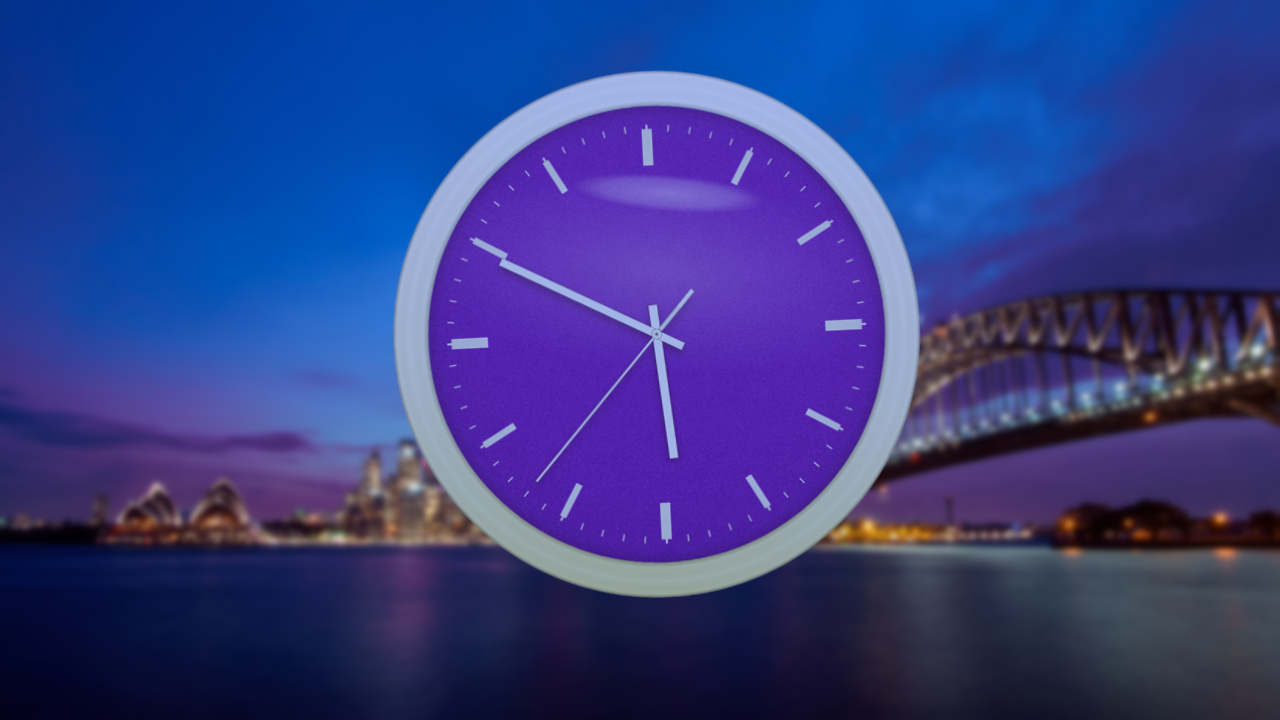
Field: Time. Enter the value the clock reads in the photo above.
5:49:37
